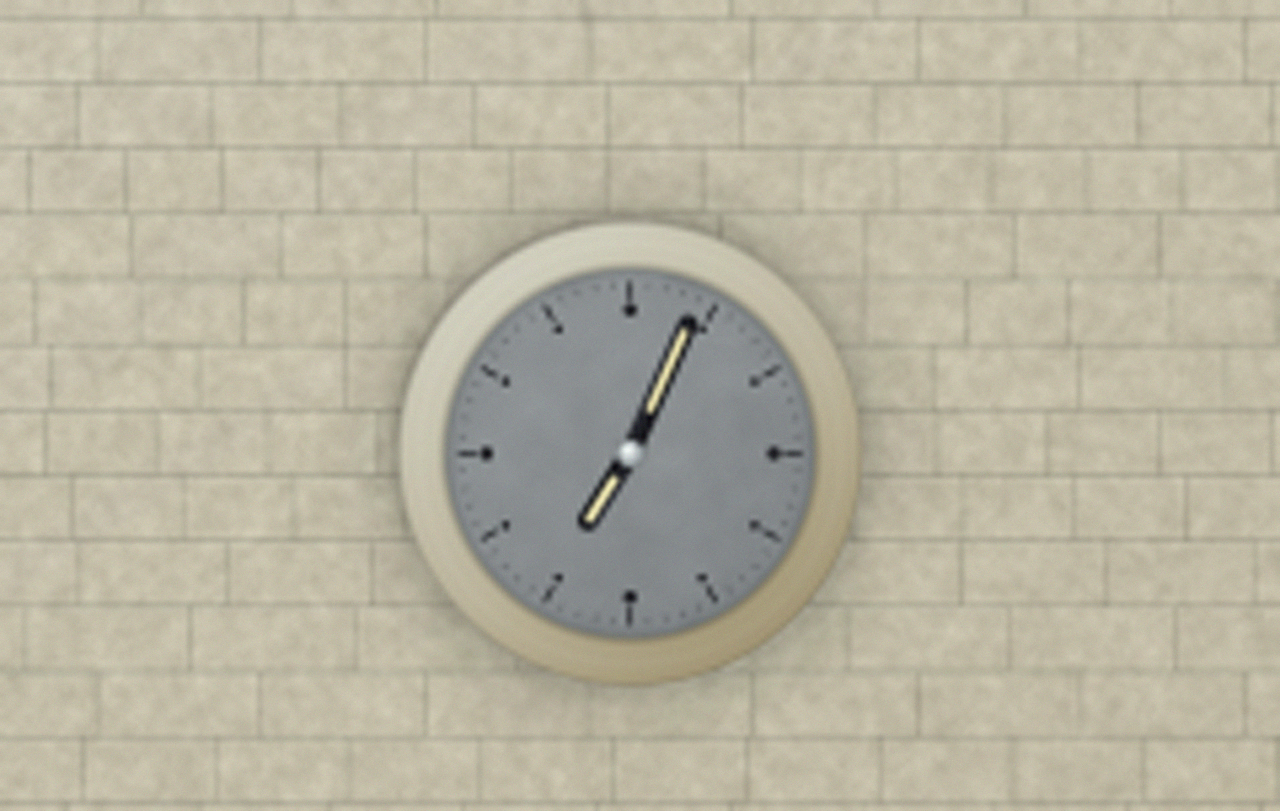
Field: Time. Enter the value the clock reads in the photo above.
7:04
